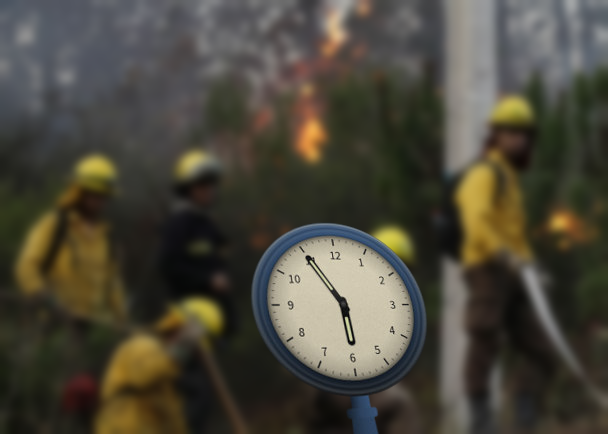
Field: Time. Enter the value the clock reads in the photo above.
5:55
